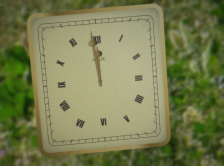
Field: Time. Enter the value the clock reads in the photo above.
11:59
